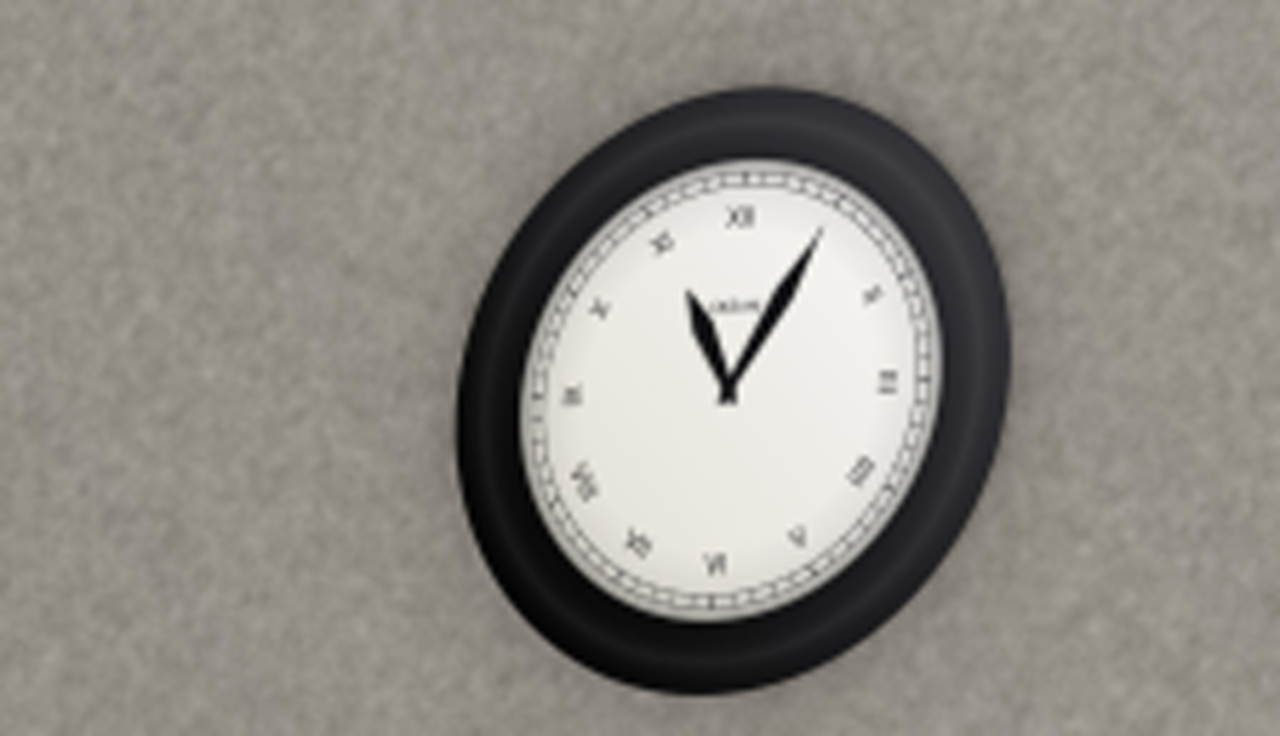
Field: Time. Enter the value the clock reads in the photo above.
11:05
